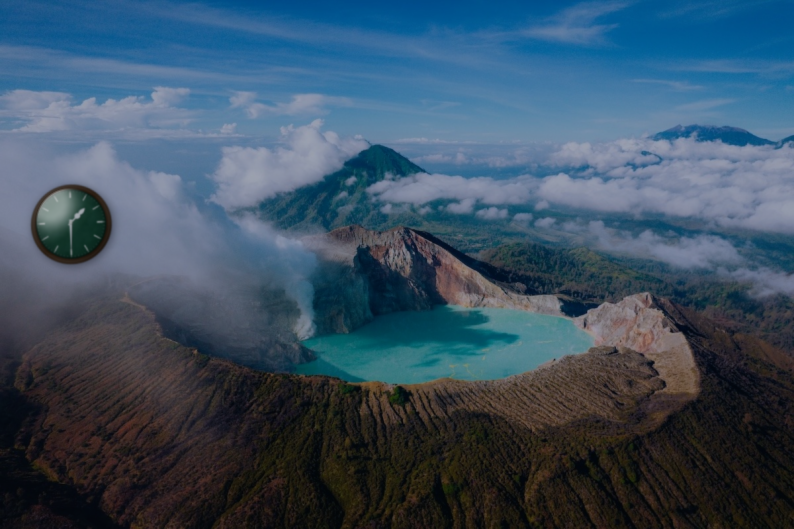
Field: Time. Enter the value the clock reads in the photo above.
1:30
